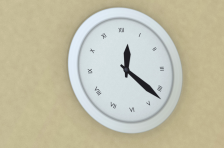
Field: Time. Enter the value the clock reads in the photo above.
12:22
